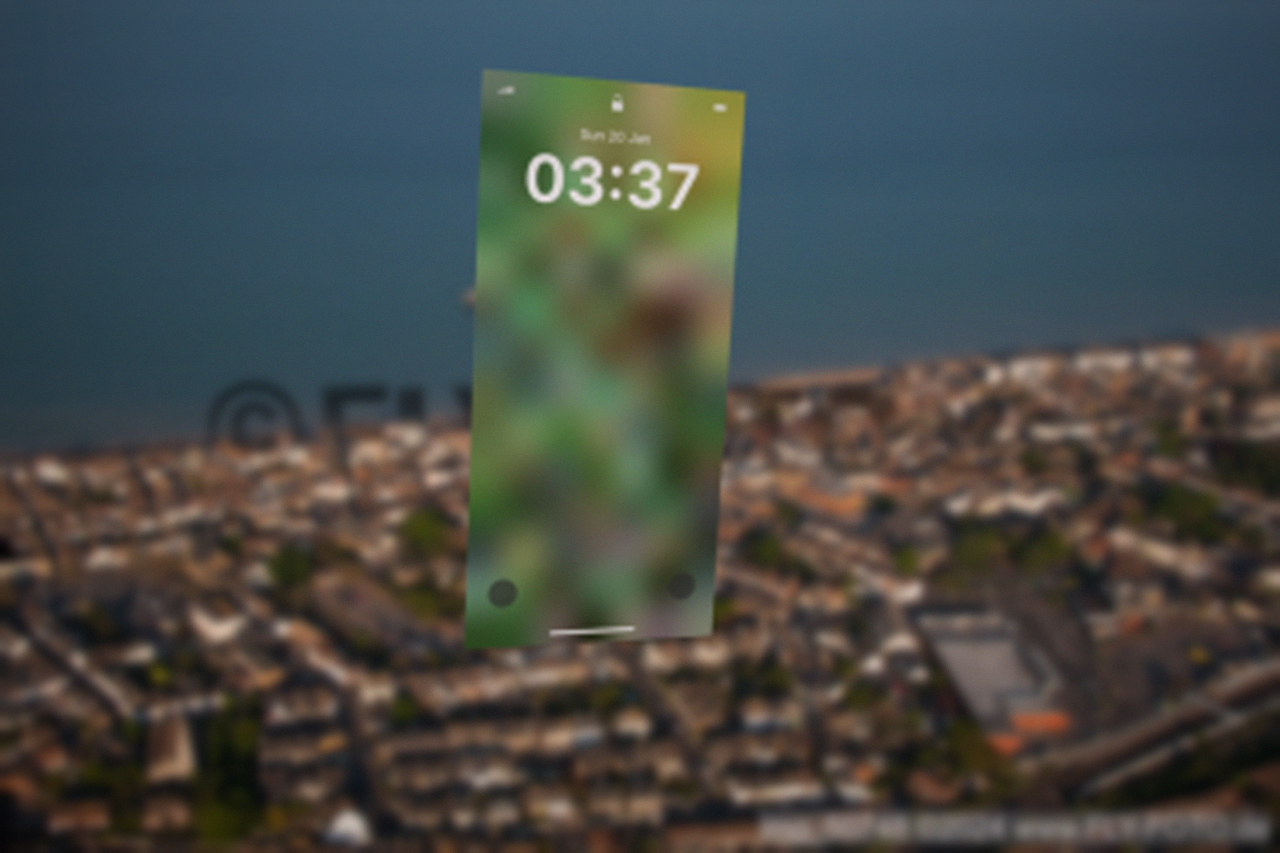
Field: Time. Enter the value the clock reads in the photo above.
3:37
